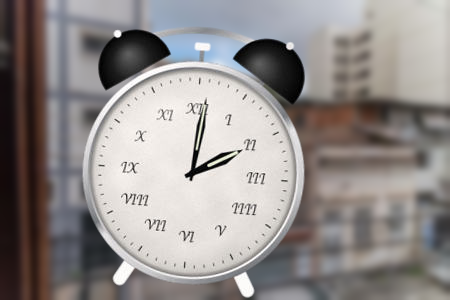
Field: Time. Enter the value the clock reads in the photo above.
2:01
